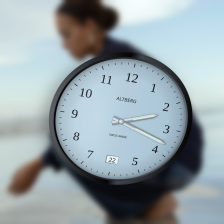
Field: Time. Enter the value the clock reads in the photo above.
2:18
